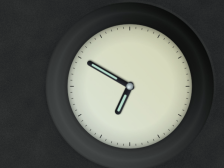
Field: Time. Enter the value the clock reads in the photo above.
6:50
